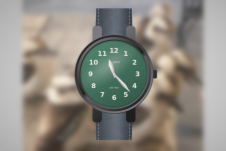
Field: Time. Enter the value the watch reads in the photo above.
11:23
